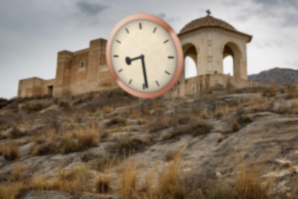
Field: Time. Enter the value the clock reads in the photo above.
8:29
